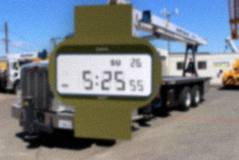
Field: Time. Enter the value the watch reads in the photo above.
5:25
